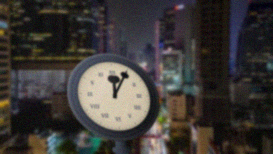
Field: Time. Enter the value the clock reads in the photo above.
12:05
